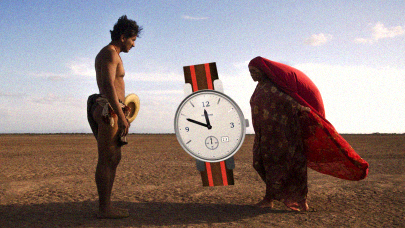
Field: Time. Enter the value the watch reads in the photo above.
11:49
